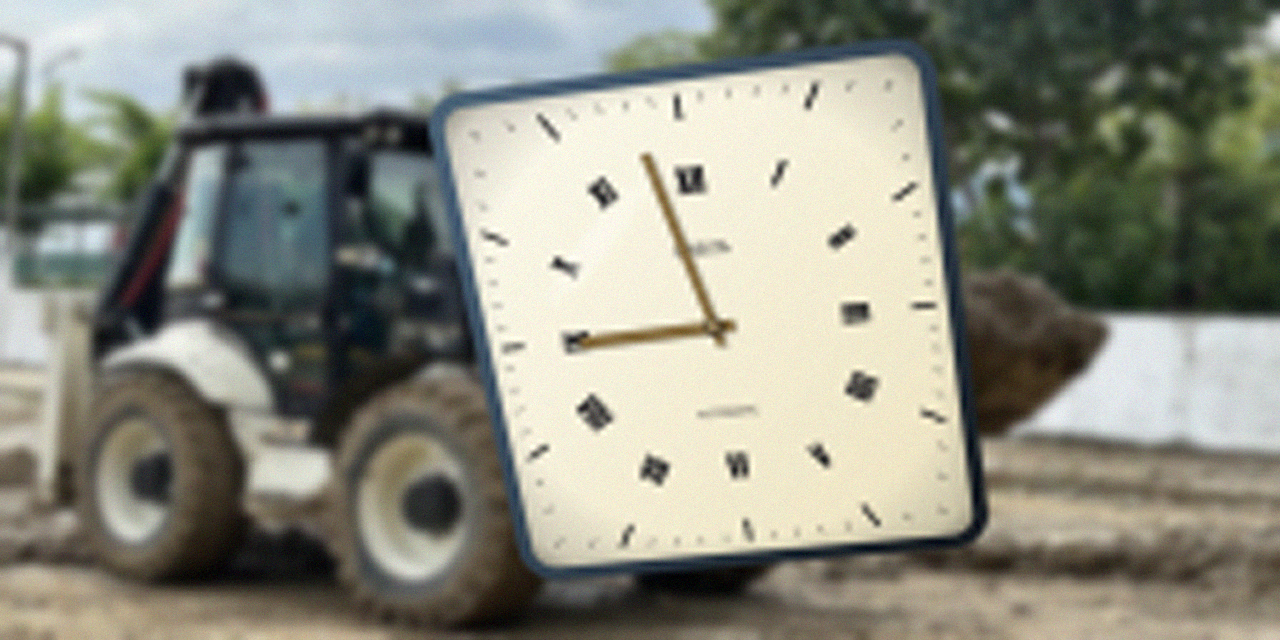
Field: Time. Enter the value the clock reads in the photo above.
8:58
